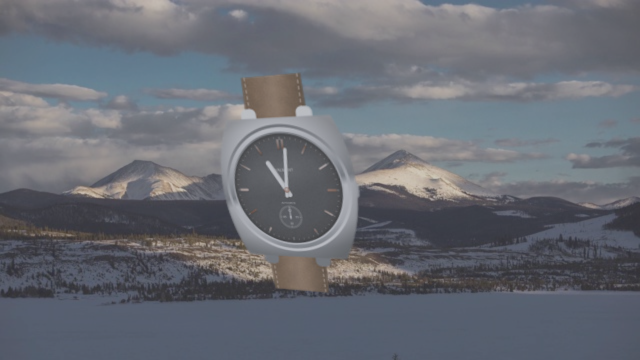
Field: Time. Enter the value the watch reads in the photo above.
11:01
